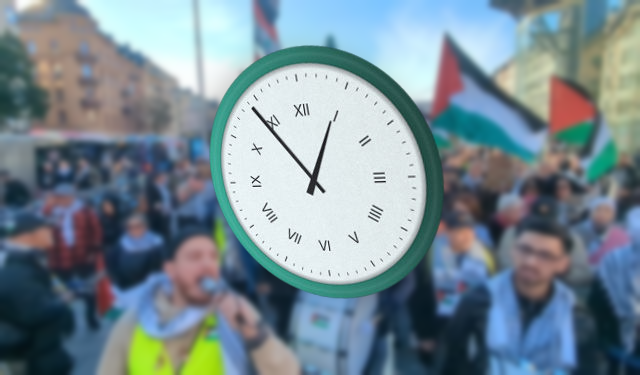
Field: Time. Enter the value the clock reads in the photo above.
12:54
